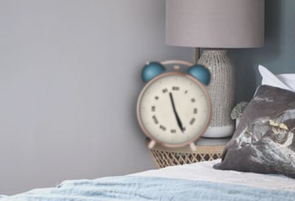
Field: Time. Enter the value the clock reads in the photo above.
11:26
